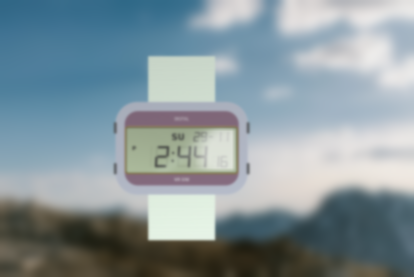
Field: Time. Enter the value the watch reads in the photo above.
2:44
